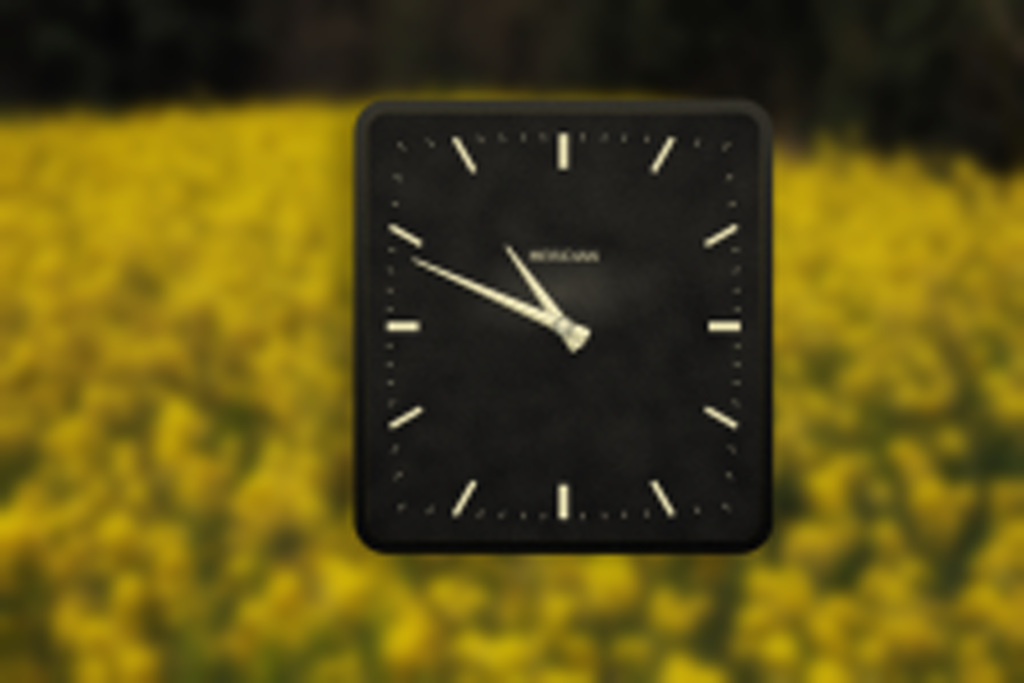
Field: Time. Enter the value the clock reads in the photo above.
10:49
